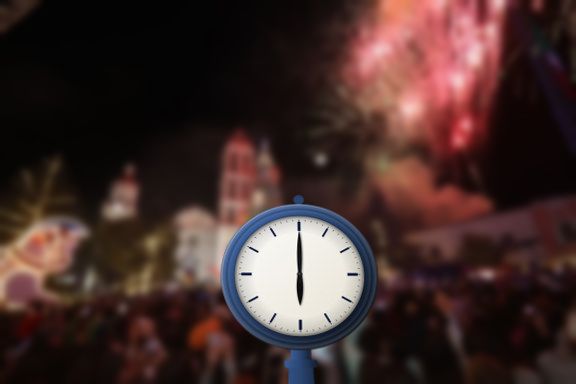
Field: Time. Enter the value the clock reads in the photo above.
6:00
